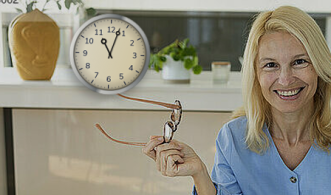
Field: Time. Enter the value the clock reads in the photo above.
11:03
